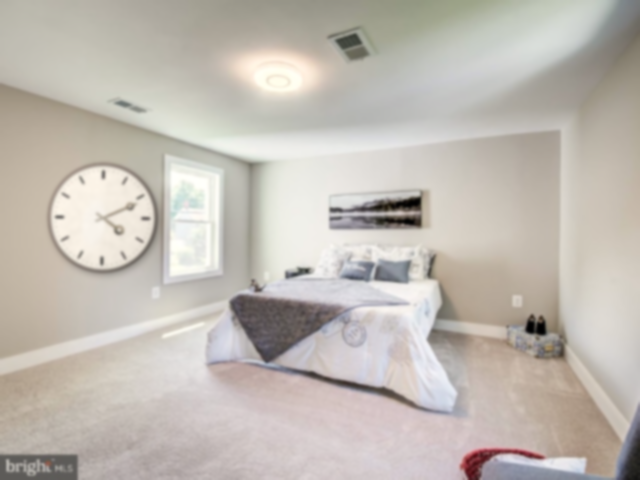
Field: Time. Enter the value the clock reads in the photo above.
4:11
